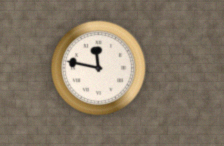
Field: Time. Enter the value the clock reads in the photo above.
11:47
